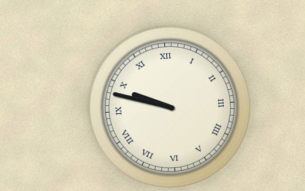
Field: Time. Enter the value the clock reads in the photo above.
9:48
